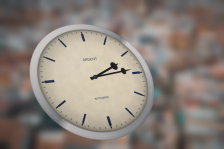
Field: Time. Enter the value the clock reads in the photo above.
2:14
